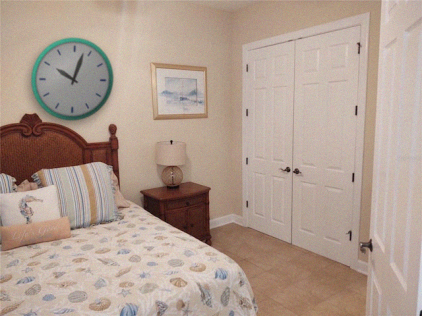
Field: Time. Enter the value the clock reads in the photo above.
10:03
